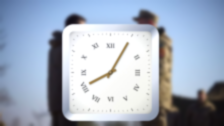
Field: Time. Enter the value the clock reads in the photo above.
8:05
